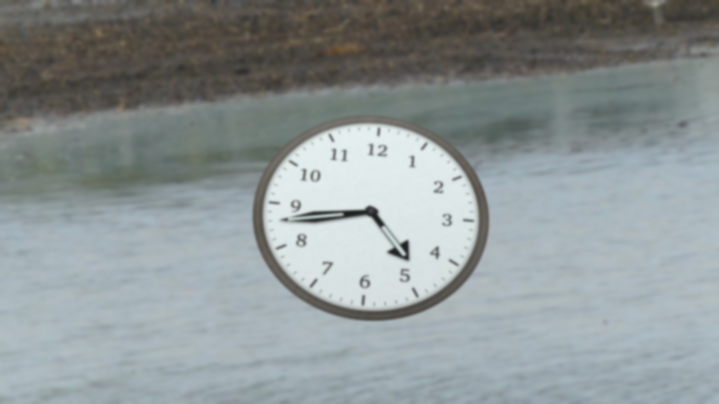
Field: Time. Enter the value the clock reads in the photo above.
4:43
